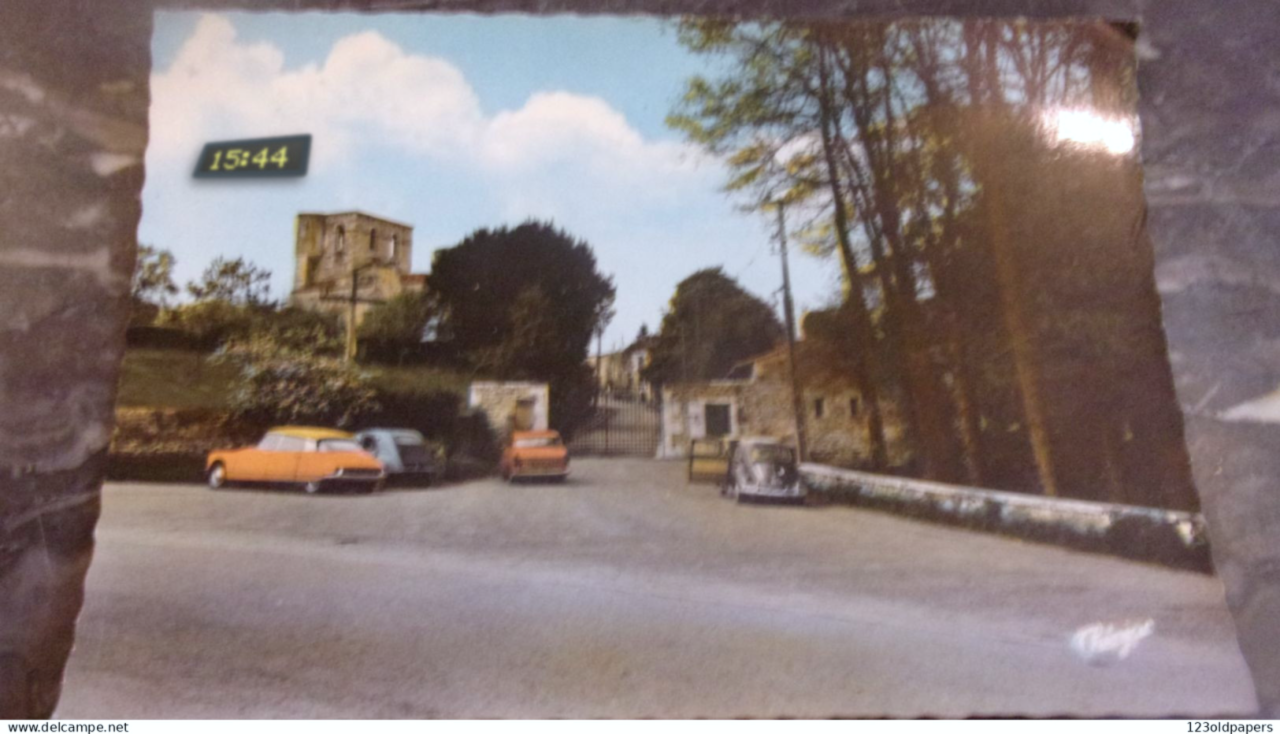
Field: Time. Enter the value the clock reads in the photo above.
15:44
